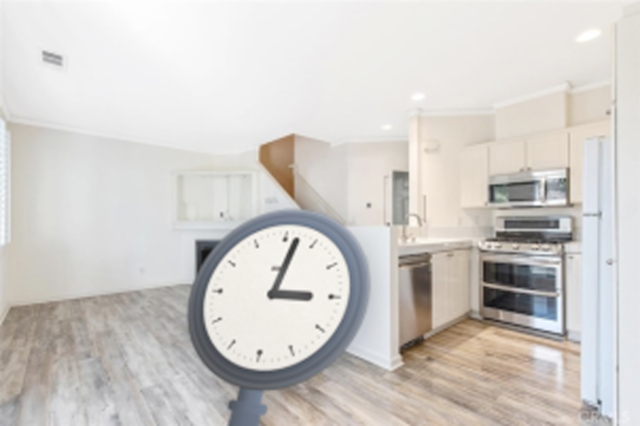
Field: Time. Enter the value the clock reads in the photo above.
3:02
